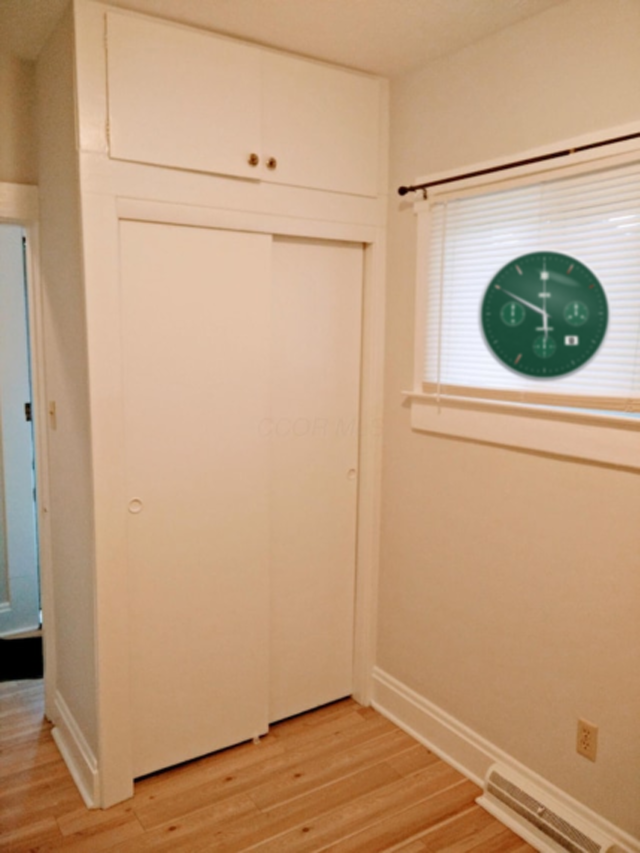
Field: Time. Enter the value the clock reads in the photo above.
5:50
